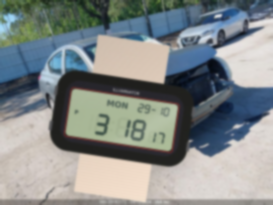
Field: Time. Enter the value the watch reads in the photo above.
3:18:17
